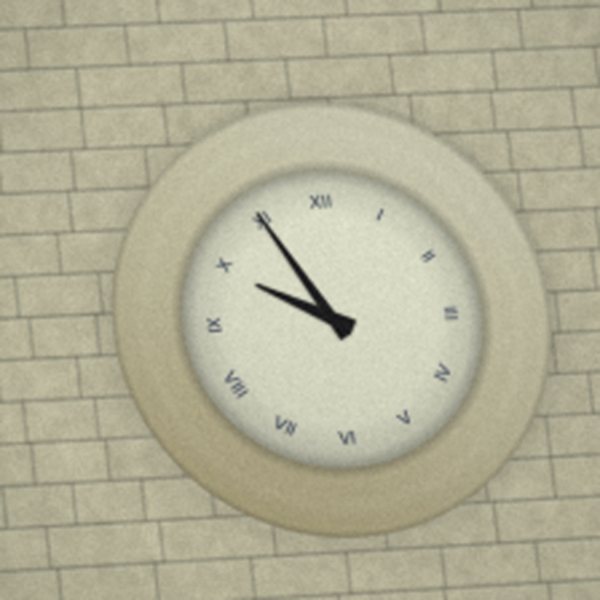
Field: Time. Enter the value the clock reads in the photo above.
9:55
